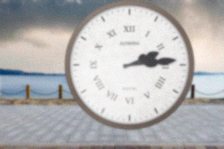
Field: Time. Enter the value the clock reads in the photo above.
2:14
